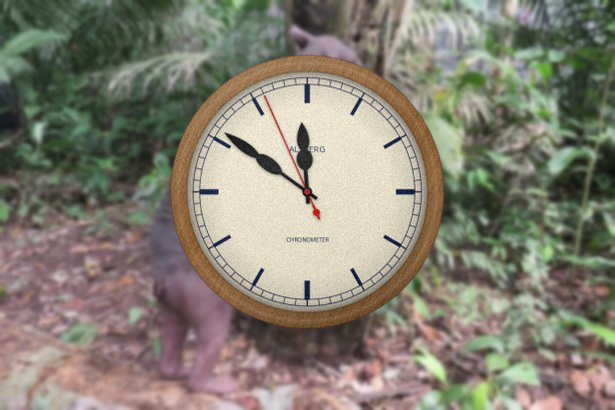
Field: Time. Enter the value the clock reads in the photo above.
11:50:56
